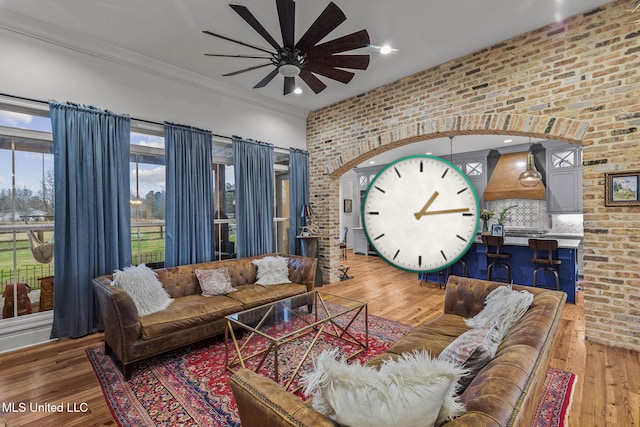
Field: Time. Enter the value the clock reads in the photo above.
1:14
